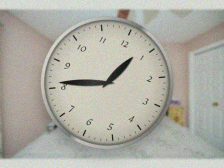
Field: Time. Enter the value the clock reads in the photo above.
12:41
